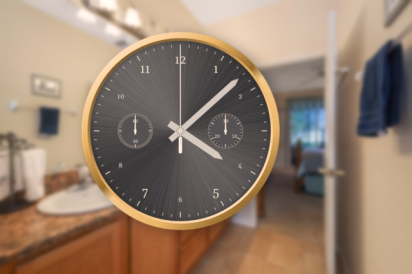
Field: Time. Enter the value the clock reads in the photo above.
4:08
